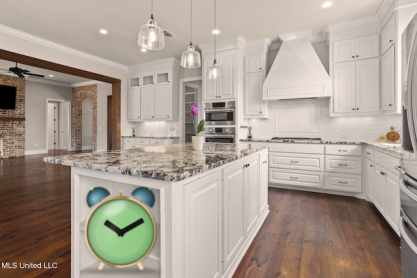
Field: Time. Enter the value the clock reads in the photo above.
10:10
